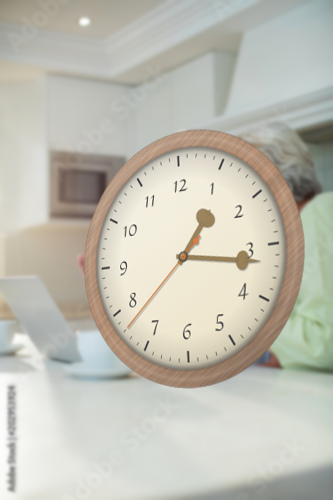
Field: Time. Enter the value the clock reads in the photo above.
1:16:38
